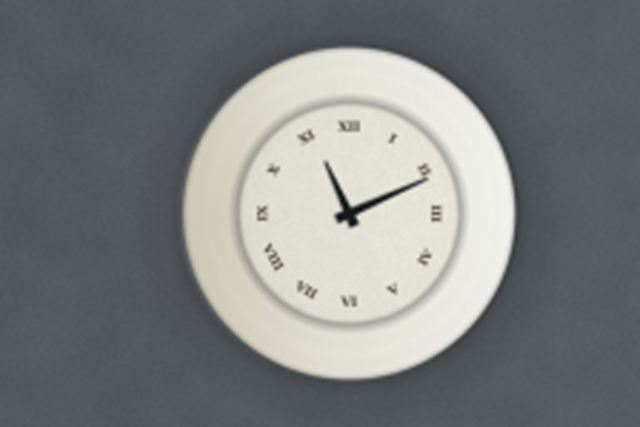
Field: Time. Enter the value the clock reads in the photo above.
11:11
